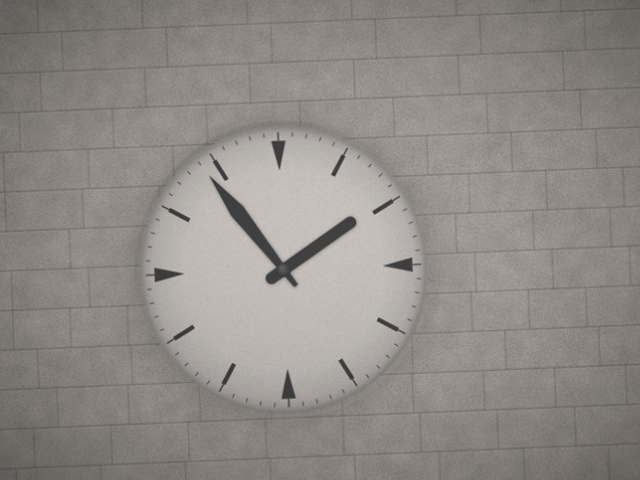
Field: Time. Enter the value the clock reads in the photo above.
1:54
